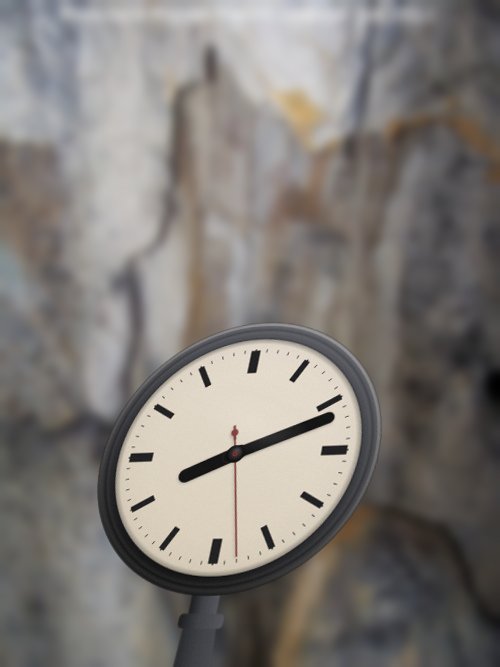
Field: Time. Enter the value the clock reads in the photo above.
8:11:28
